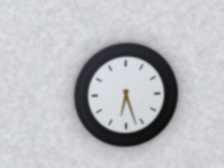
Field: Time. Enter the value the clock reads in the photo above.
6:27
